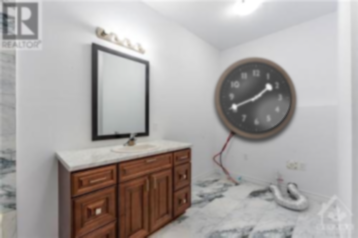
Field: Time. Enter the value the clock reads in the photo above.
1:41
